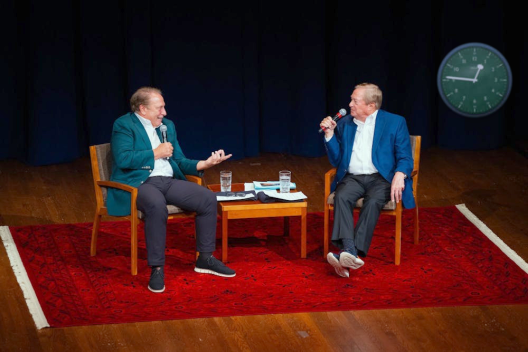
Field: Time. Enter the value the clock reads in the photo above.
12:46
